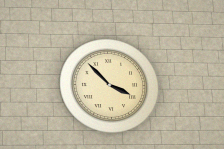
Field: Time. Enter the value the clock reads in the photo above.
3:53
